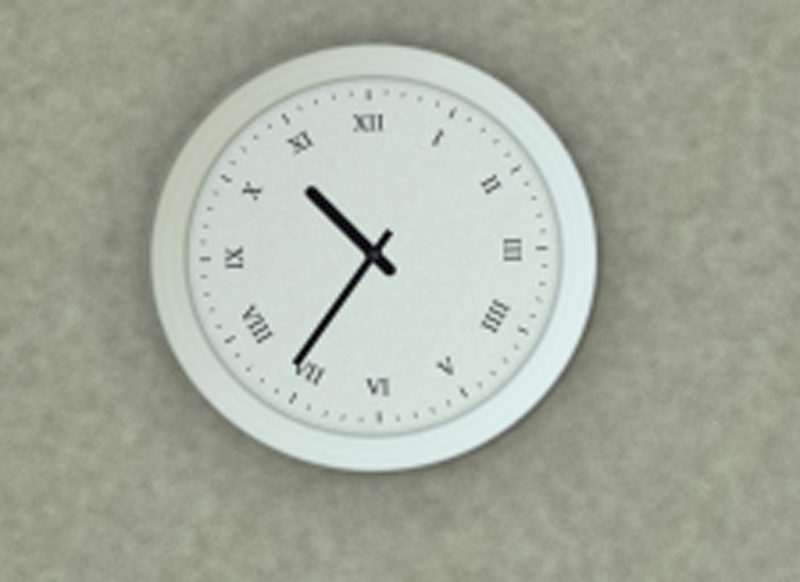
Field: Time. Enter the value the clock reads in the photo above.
10:36
